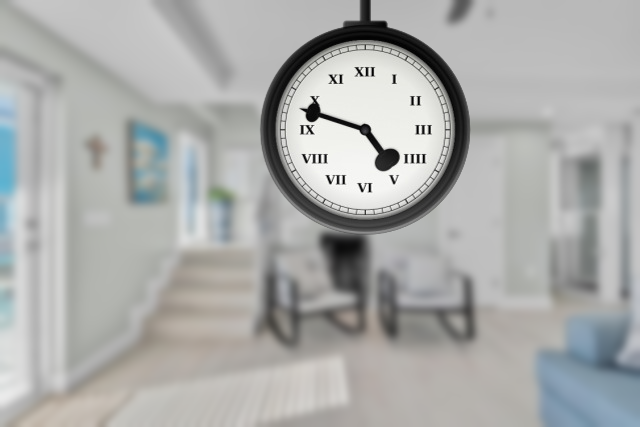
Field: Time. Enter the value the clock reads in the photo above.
4:48
